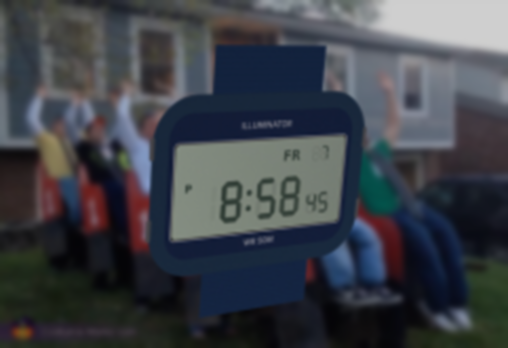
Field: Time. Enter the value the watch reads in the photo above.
8:58:45
